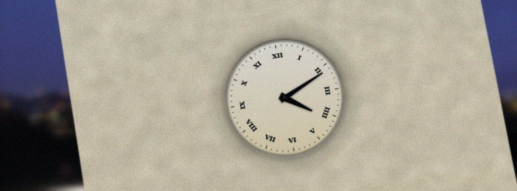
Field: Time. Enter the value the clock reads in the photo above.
4:11
